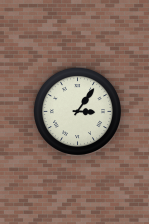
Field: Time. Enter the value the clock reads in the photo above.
3:06
